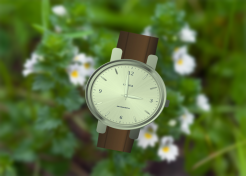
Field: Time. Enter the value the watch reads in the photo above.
2:59
